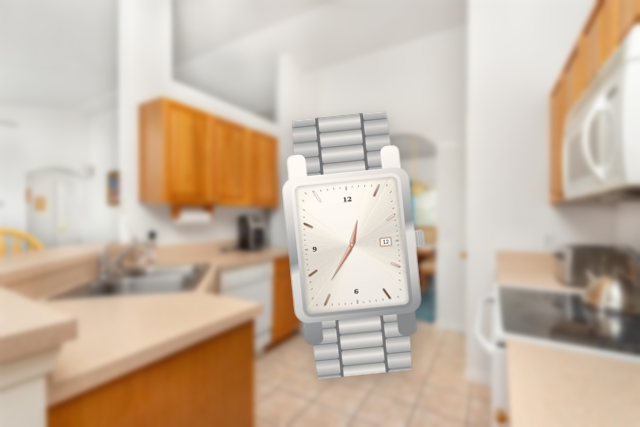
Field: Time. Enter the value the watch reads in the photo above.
12:36
